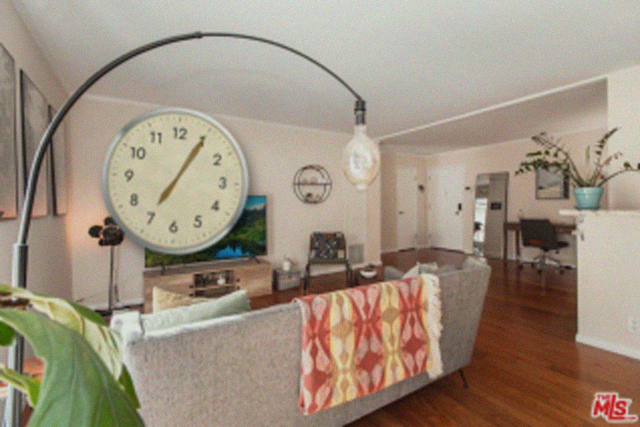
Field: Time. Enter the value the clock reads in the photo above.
7:05
